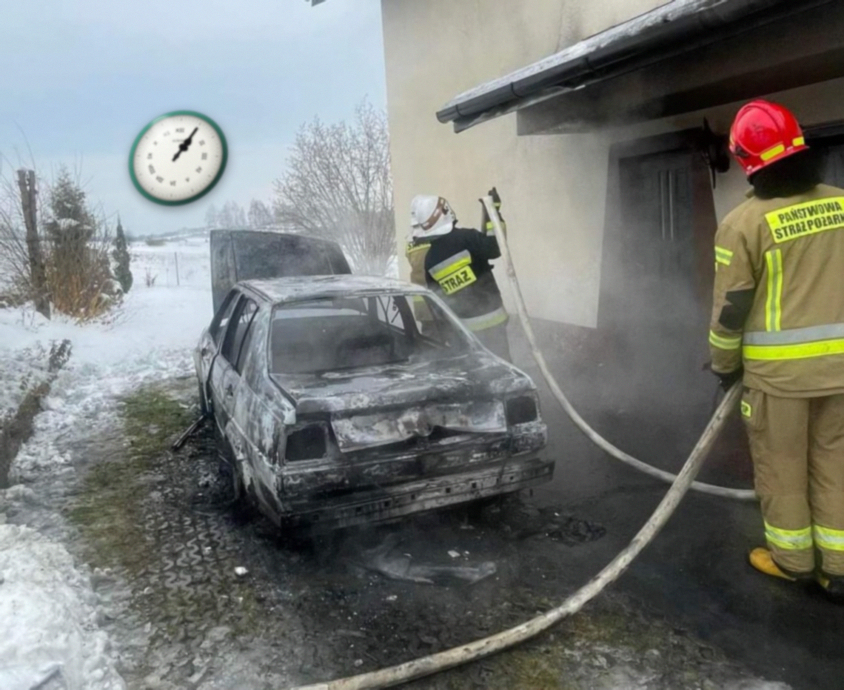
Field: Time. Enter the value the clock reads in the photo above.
1:05
